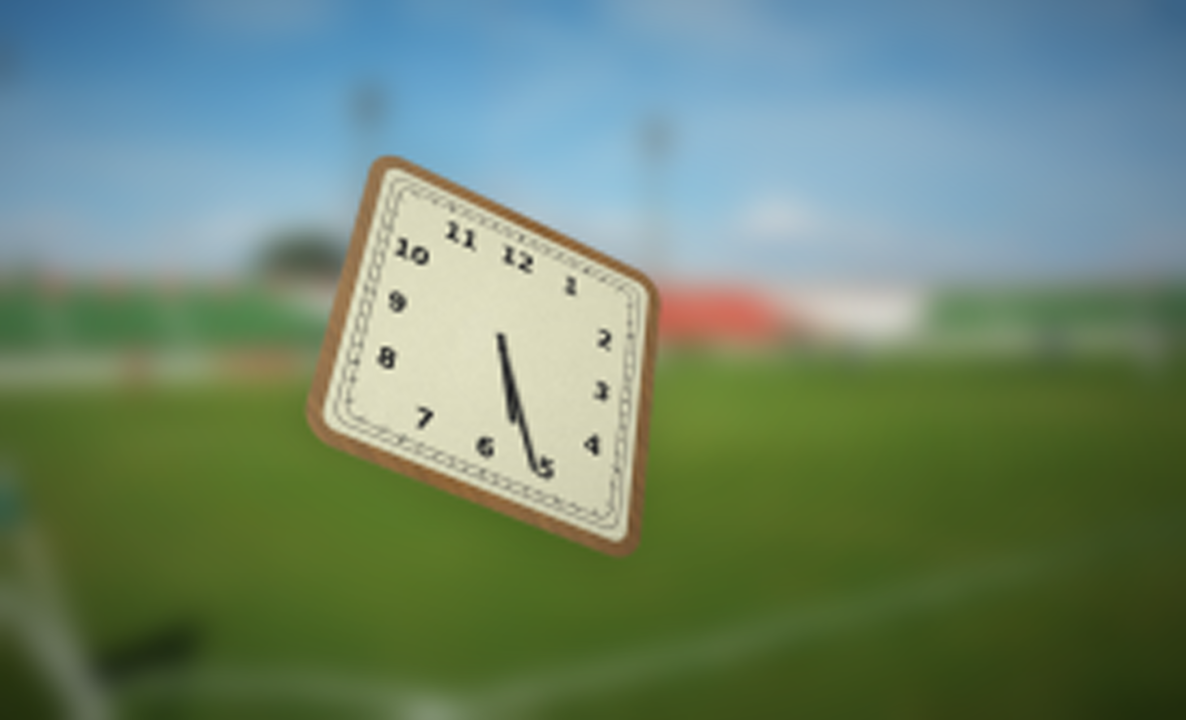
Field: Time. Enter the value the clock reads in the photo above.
5:26
